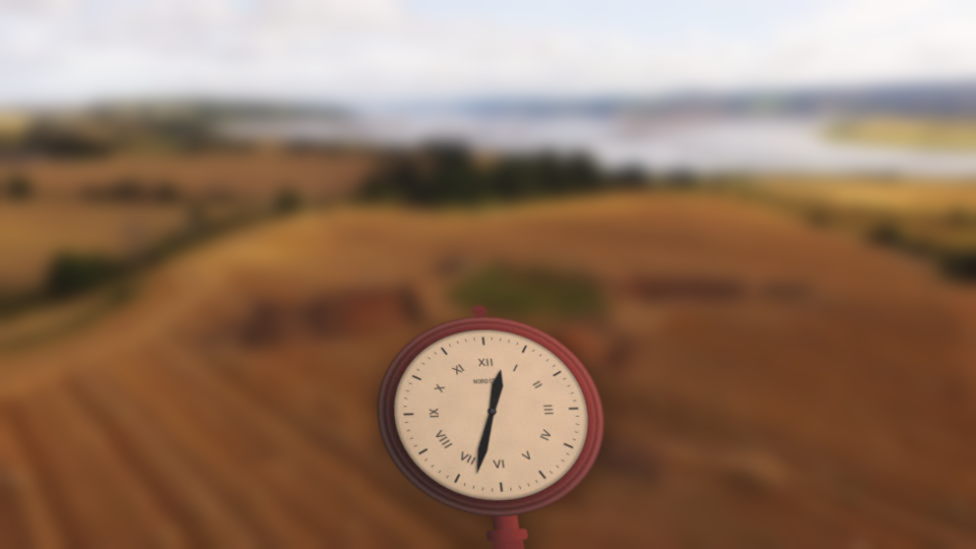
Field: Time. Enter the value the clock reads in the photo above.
12:33
